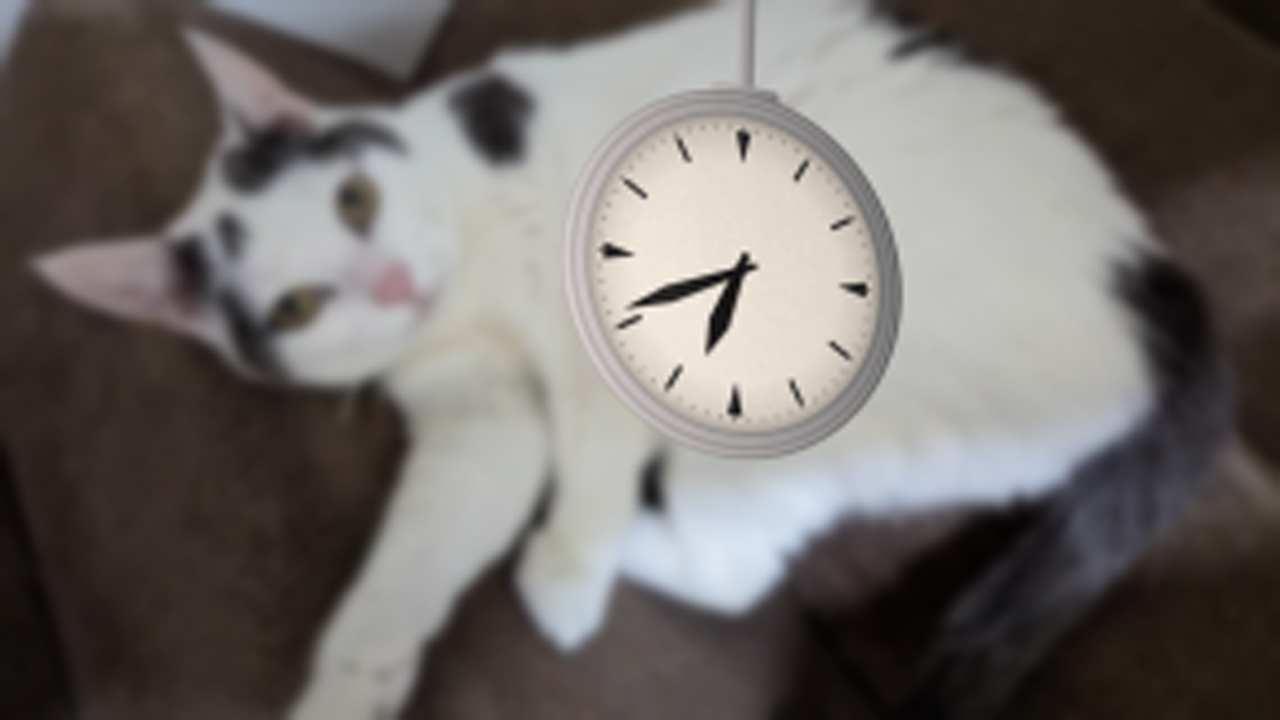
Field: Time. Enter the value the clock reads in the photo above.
6:41
